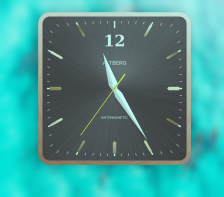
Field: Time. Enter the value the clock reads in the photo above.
11:24:36
